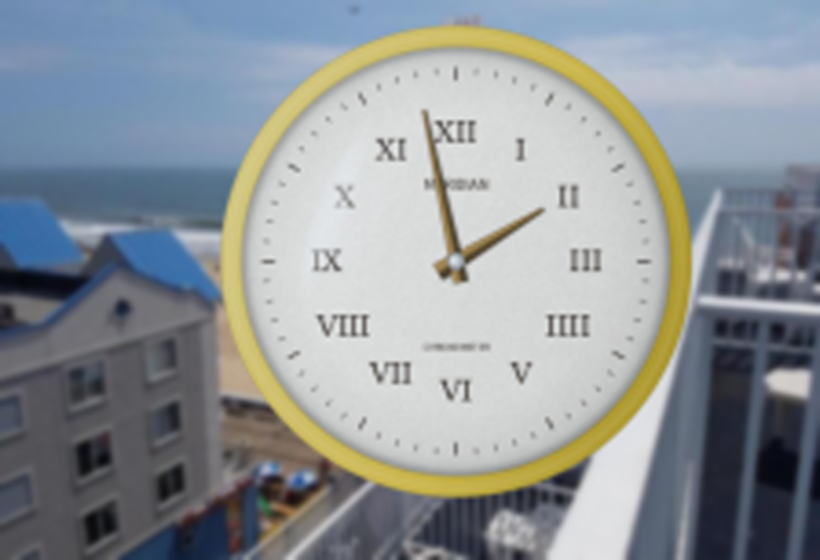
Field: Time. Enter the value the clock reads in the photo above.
1:58
